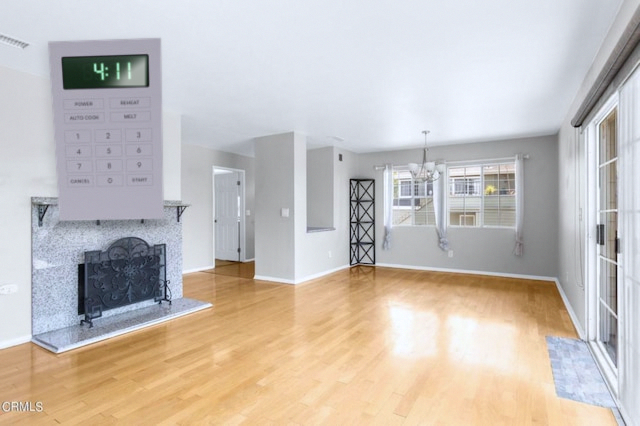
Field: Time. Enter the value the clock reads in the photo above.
4:11
